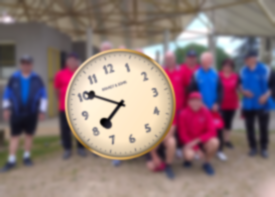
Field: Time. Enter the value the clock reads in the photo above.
7:51
